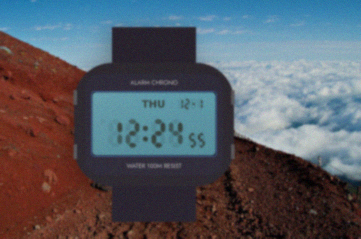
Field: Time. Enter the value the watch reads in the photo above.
12:24:55
